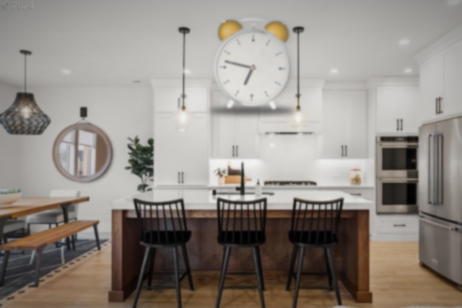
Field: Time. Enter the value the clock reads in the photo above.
6:47
